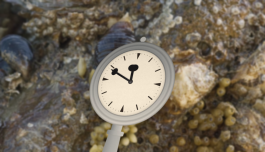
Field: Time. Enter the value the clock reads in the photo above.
11:49
